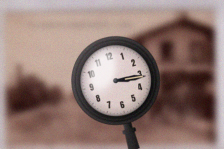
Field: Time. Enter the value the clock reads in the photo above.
3:16
